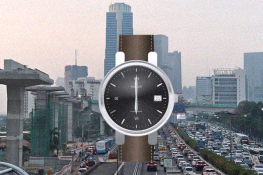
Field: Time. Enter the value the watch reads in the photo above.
6:00
